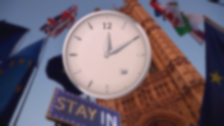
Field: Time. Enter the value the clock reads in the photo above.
12:10
